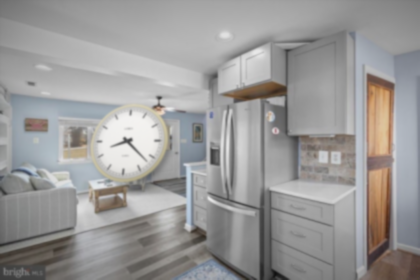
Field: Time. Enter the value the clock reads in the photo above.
8:22
